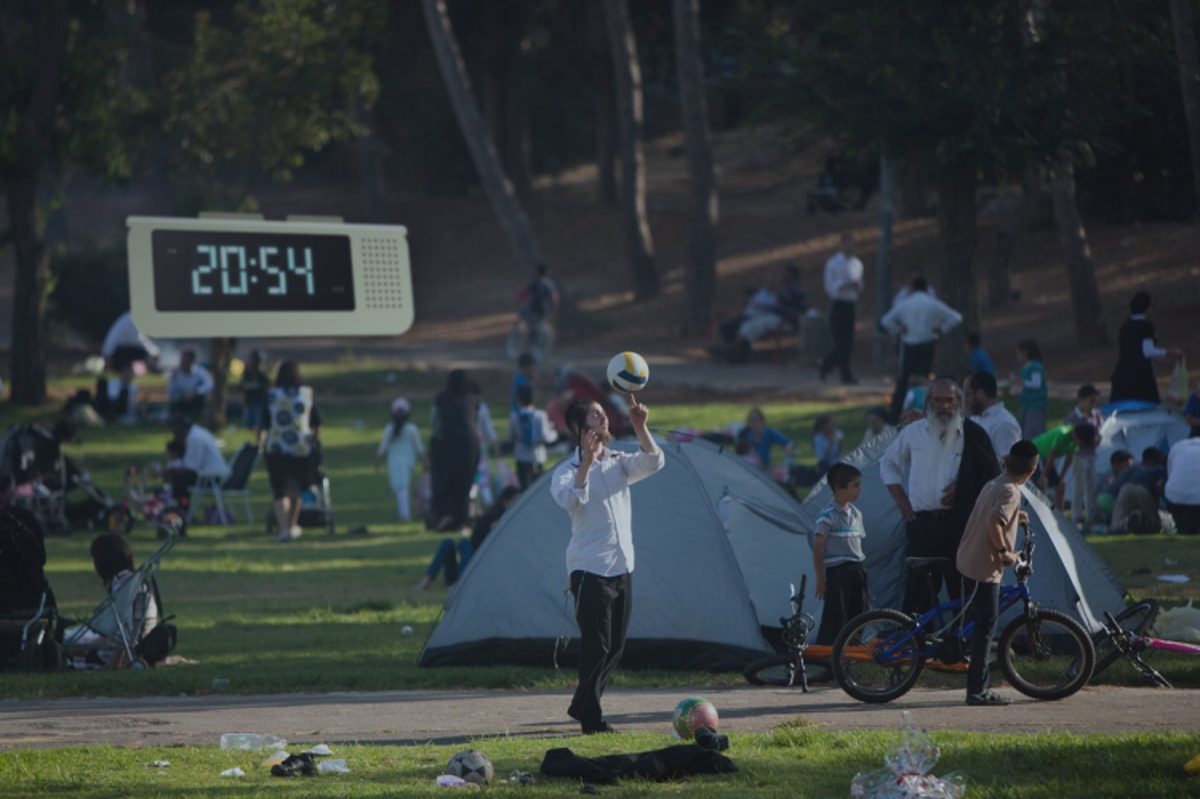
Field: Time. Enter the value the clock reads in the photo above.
20:54
